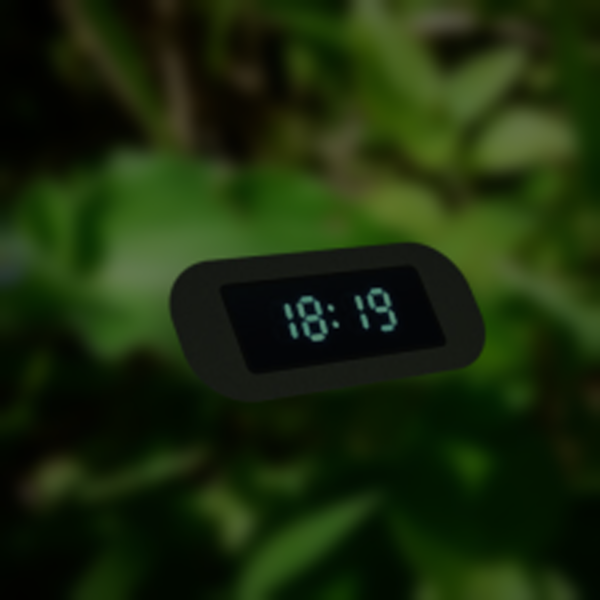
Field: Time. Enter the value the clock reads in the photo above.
18:19
